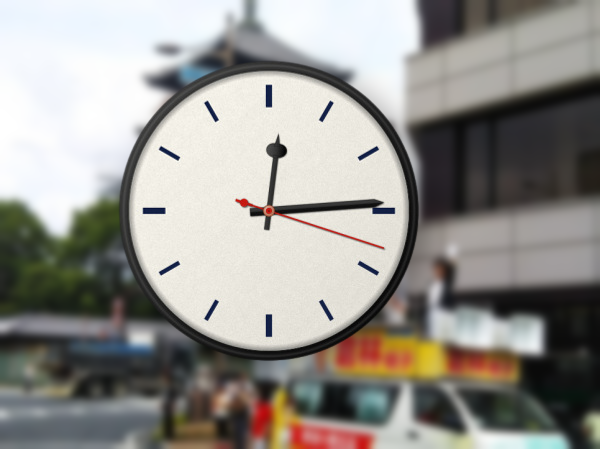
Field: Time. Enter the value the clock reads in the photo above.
12:14:18
